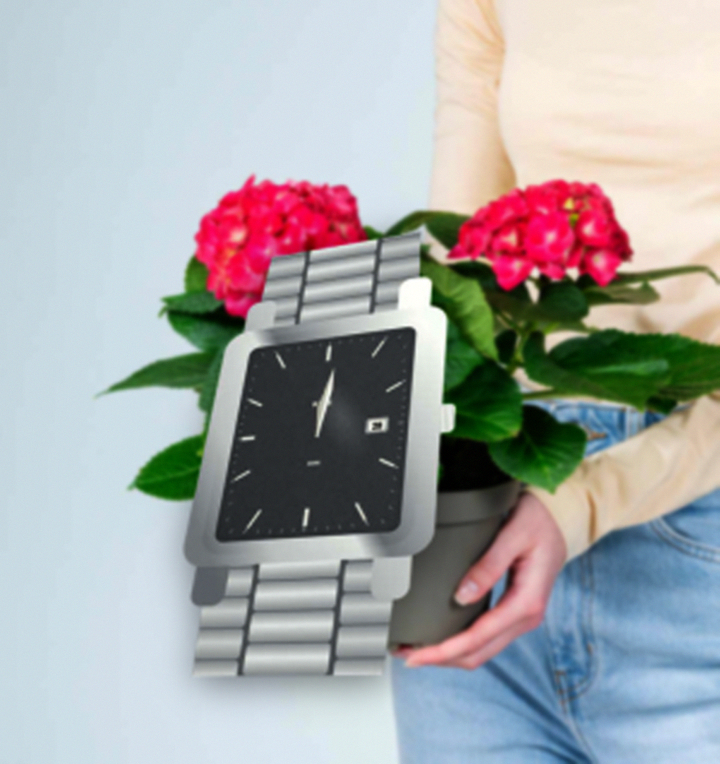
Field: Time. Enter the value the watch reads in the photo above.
12:01
